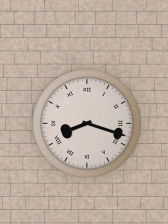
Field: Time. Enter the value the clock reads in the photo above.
8:18
